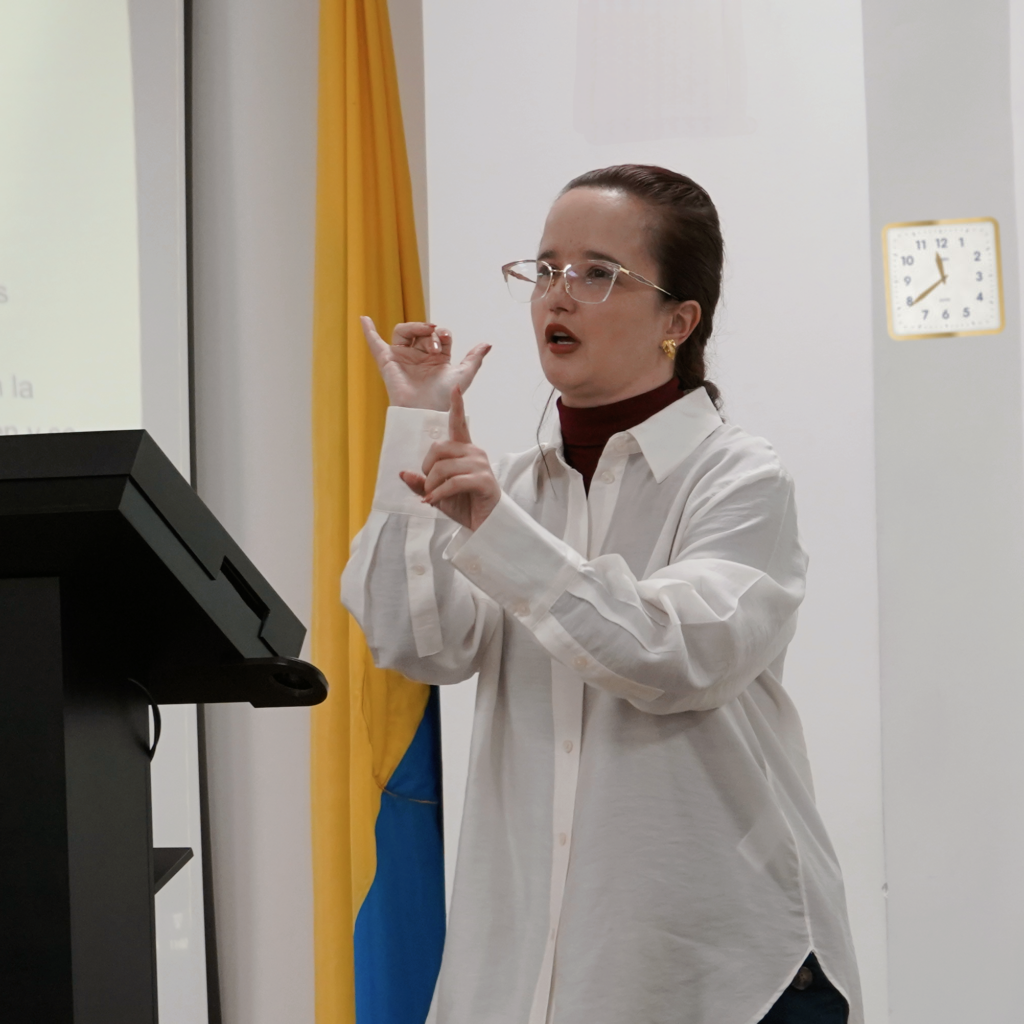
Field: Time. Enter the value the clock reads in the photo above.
11:39
